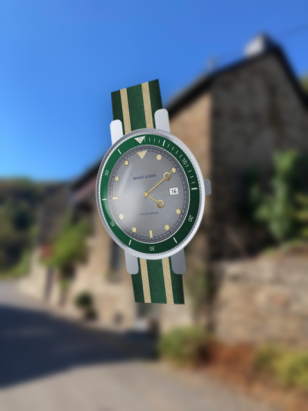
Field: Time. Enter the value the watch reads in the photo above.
4:10
